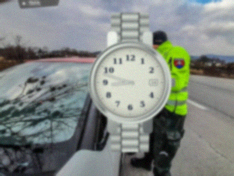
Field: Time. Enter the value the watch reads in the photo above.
8:48
